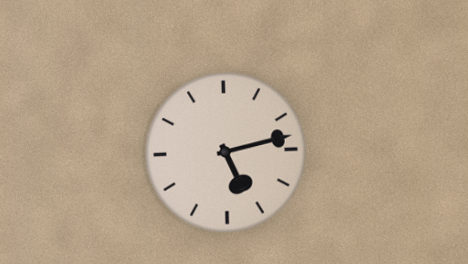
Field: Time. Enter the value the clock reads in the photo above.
5:13
